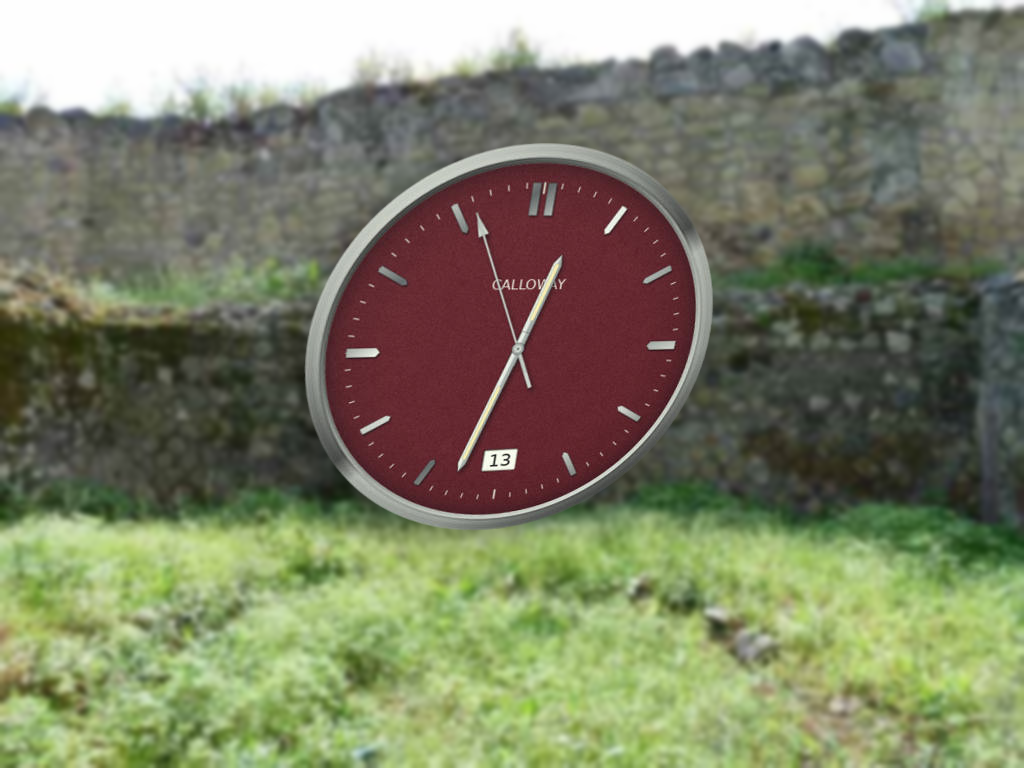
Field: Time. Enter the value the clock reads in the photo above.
12:32:56
